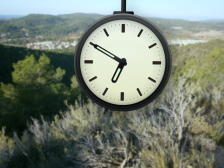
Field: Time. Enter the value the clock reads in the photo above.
6:50
